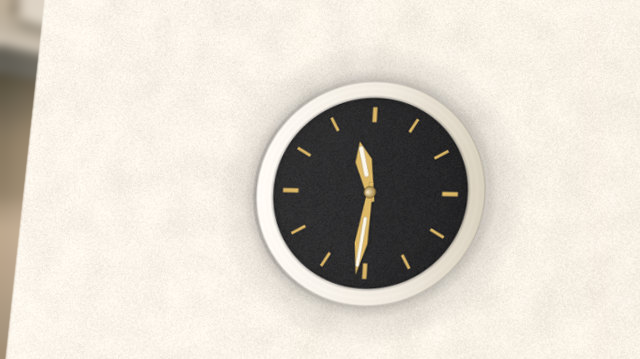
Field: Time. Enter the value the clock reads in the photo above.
11:31
